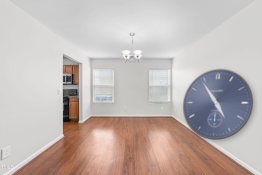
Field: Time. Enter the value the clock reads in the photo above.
4:54
